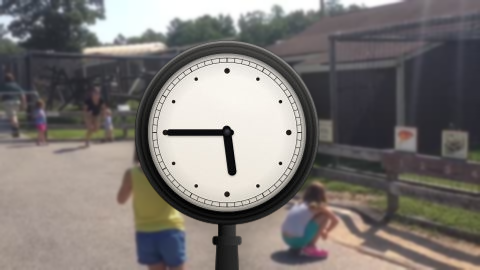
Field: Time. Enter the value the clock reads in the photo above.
5:45
